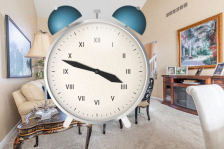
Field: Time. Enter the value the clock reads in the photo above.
3:48
